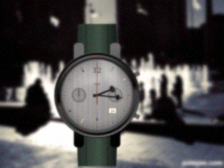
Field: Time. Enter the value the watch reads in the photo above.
2:16
